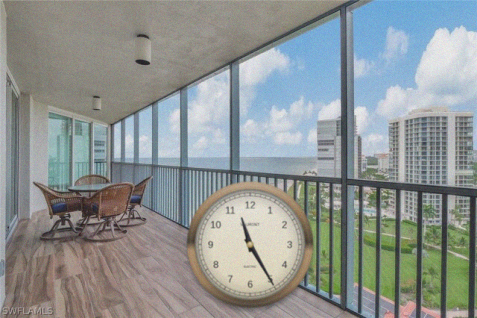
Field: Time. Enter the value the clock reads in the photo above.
11:25
